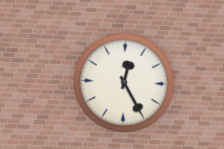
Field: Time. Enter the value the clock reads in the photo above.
12:25
